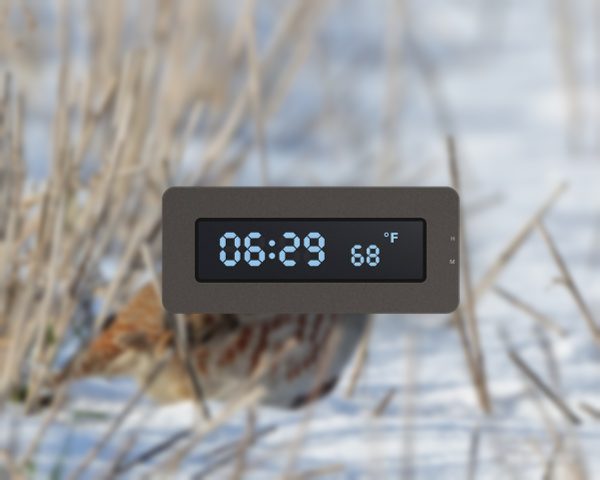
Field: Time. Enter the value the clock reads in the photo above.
6:29
